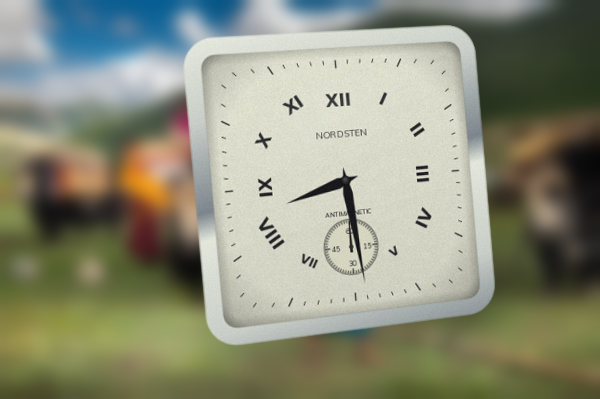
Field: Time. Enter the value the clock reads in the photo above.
8:29
